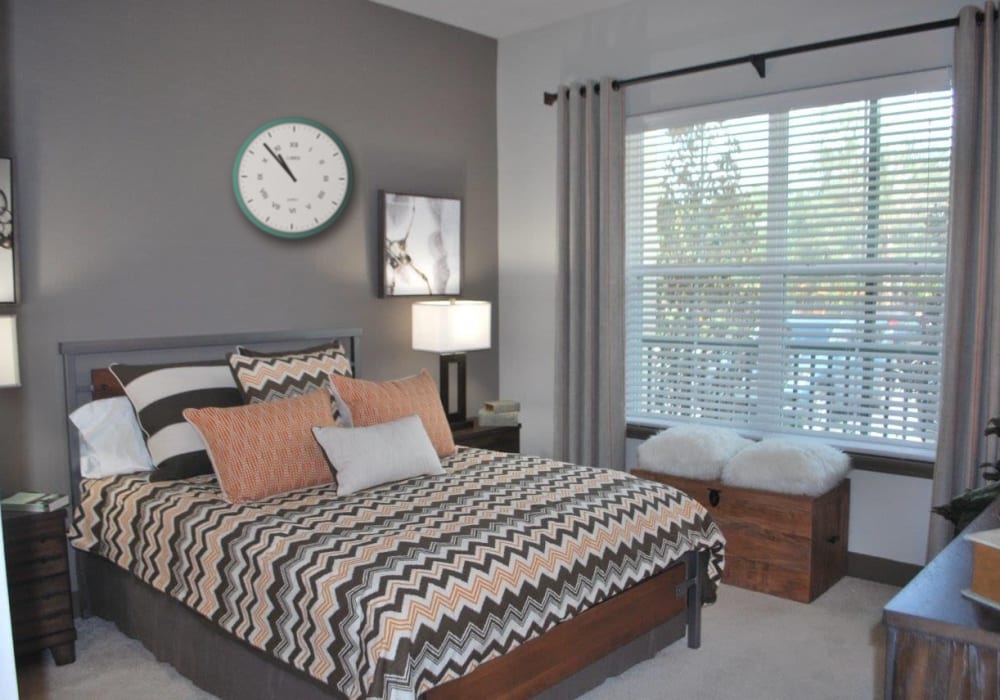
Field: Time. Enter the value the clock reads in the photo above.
10:53
